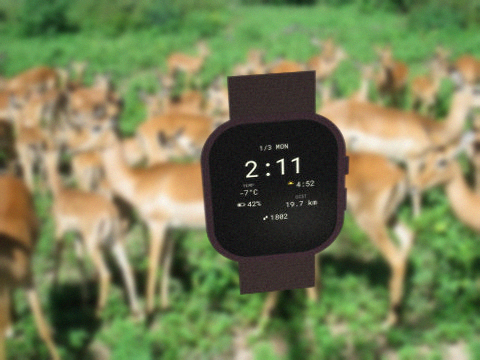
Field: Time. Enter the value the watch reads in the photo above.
2:11
